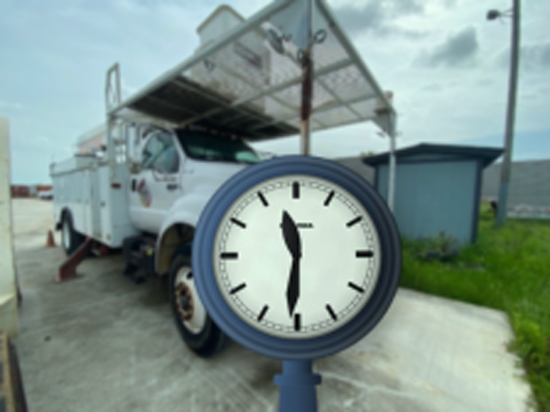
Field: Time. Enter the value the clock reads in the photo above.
11:31
